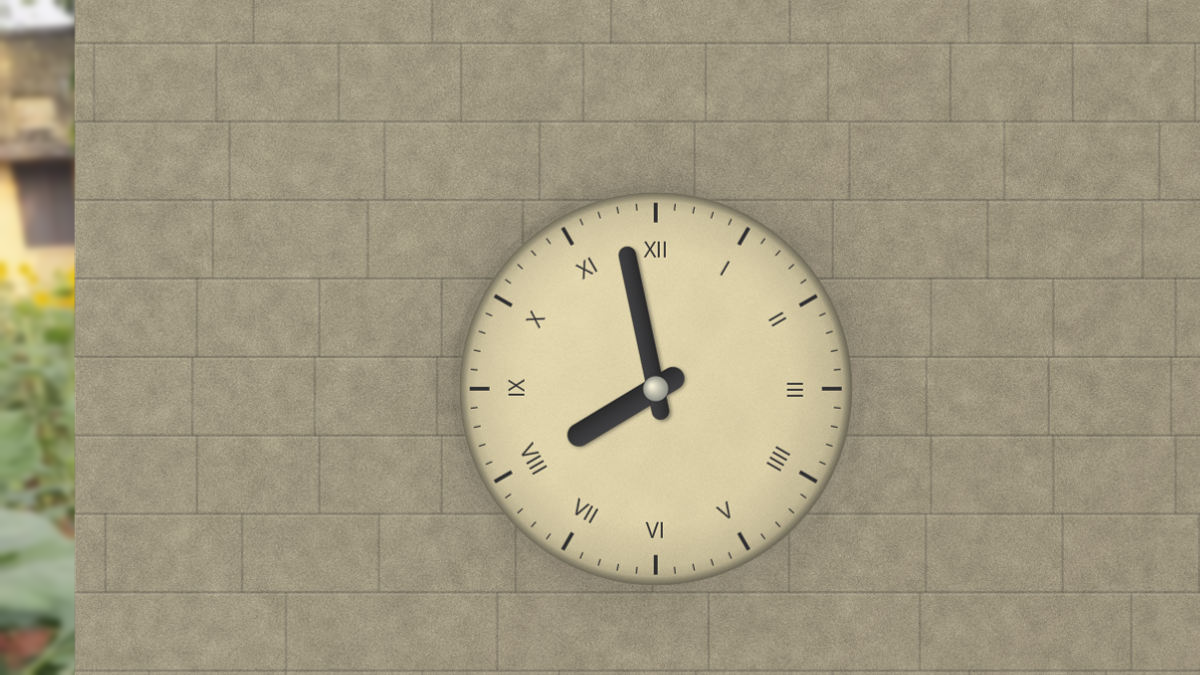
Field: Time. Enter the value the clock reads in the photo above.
7:58
